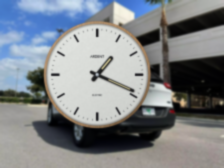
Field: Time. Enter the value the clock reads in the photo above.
1:19
